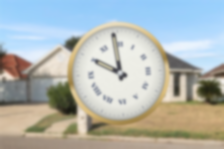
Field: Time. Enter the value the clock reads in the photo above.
9:59
